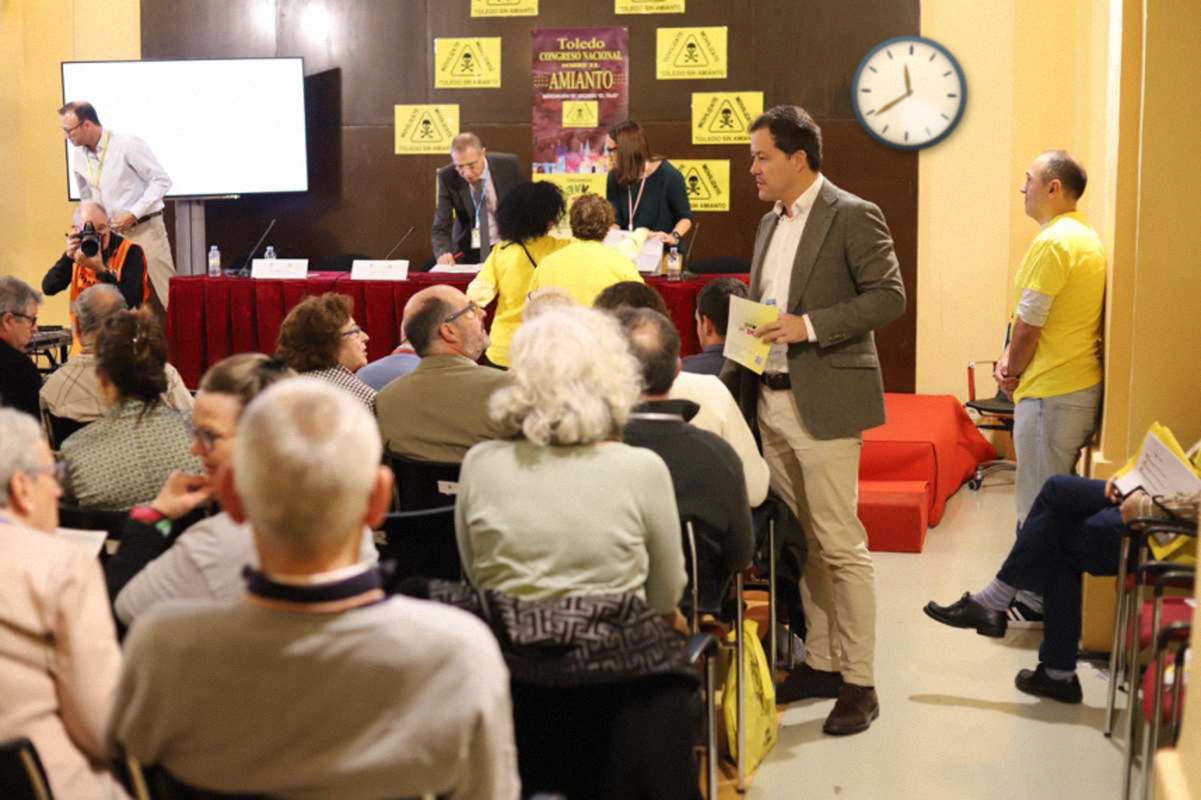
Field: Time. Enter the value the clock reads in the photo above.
11:39
